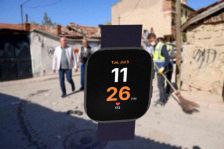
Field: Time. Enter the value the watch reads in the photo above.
11:26
